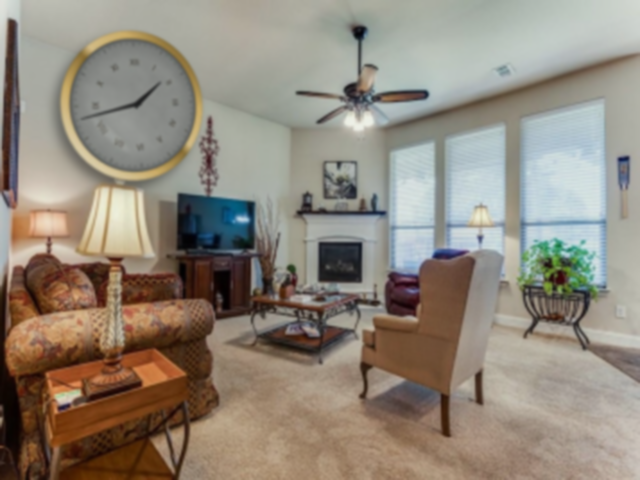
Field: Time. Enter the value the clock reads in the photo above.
1:43
